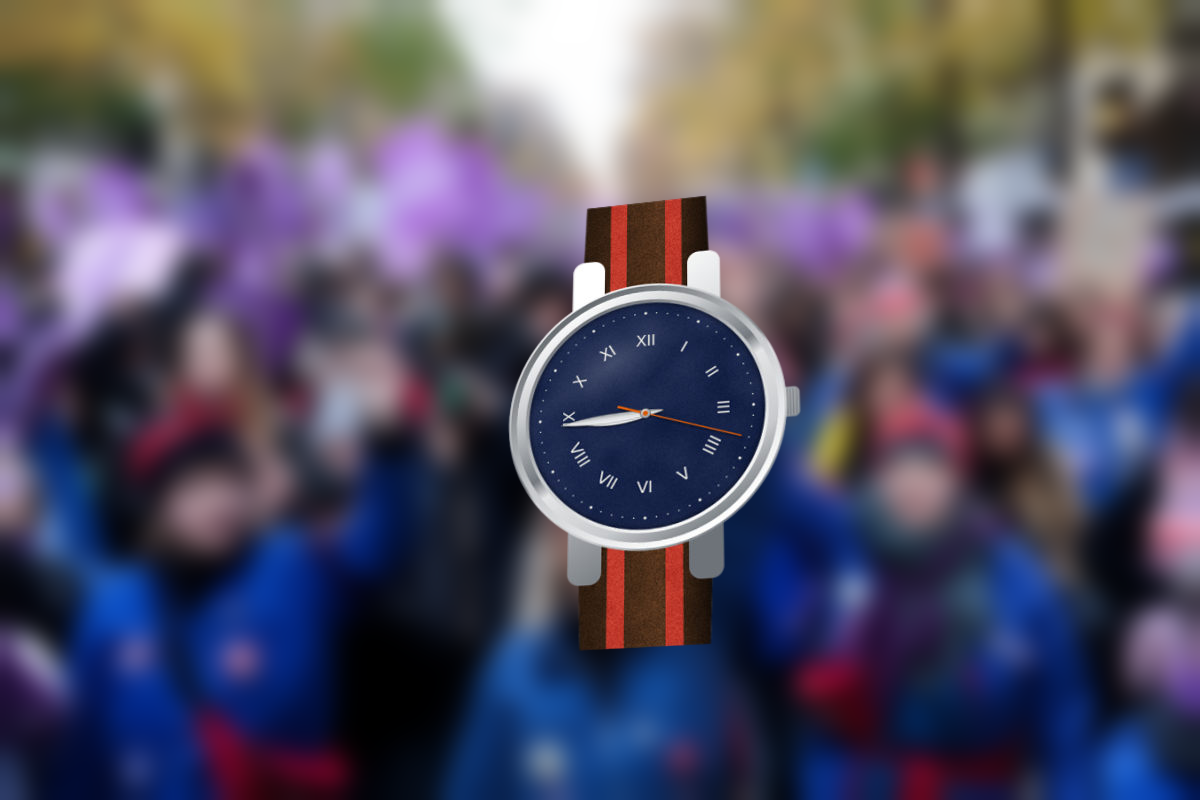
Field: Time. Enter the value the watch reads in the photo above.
8:44:18
